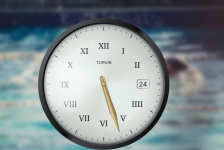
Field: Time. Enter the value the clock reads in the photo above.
5:27
